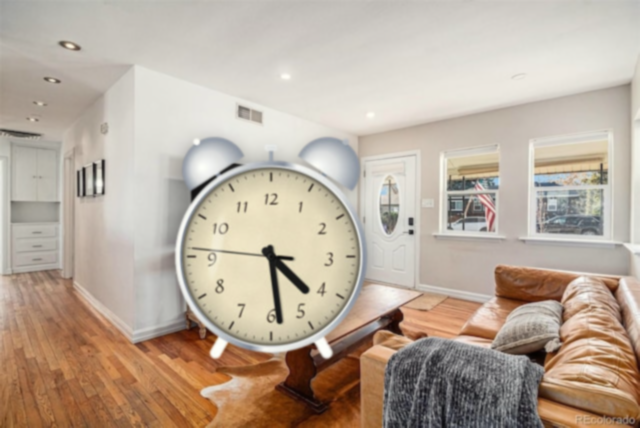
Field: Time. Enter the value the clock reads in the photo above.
4:28:46
